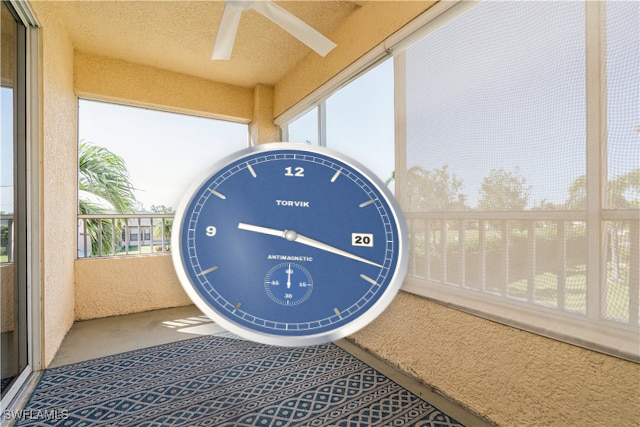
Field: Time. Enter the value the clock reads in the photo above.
9:18
